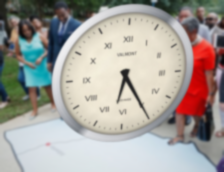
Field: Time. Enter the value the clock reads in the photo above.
6:25
